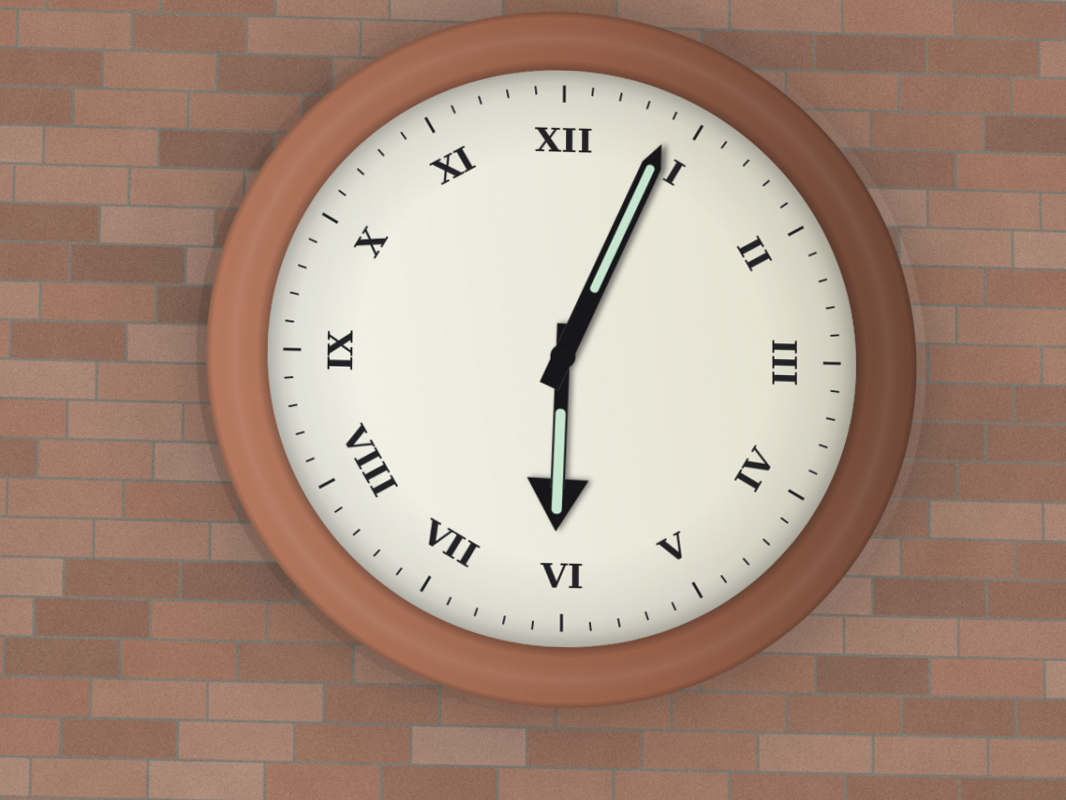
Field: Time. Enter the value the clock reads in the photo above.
6:04
